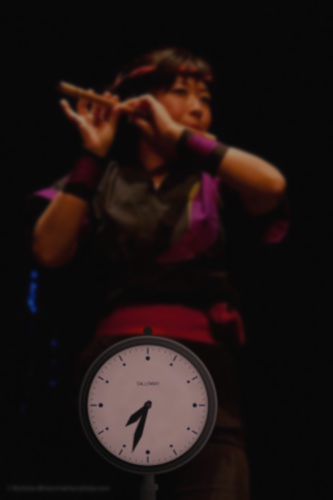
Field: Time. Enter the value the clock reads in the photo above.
7:33
